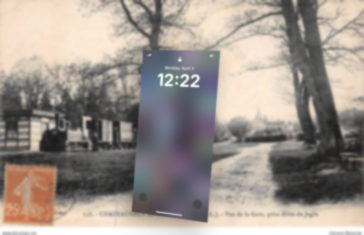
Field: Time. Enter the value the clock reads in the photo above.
12:22
